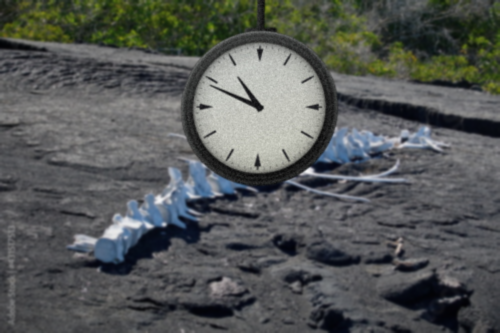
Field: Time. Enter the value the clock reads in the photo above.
10:49
